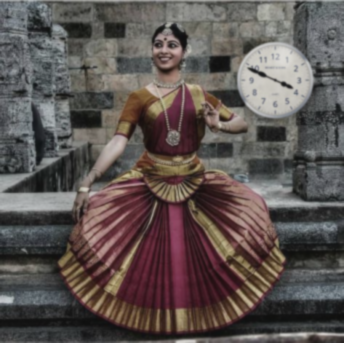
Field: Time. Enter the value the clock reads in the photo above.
3:49
